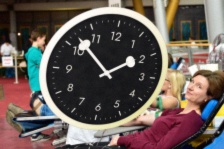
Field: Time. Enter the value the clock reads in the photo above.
1:52
